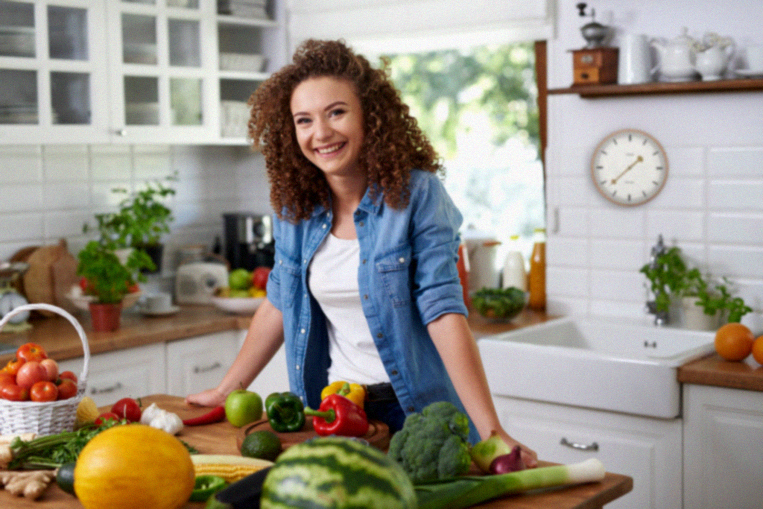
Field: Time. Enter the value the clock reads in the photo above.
1:38
